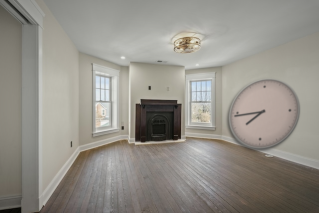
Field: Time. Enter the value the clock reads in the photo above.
7:44
